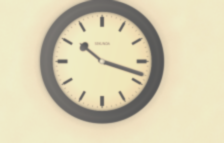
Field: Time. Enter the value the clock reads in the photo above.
10:18
